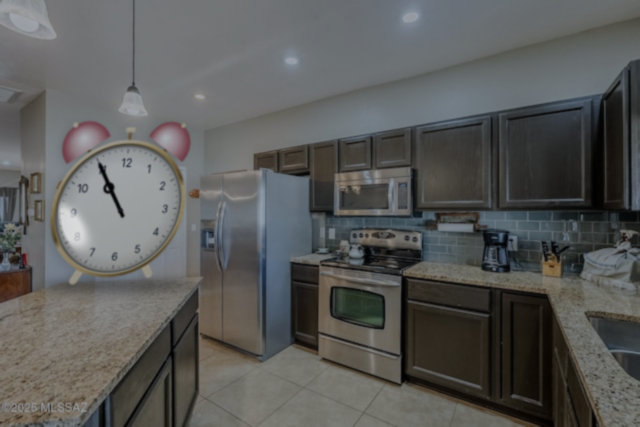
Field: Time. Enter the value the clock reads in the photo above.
10:55
